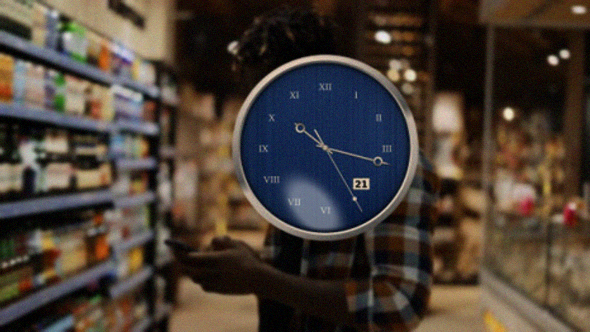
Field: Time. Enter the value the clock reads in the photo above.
10:17:25
